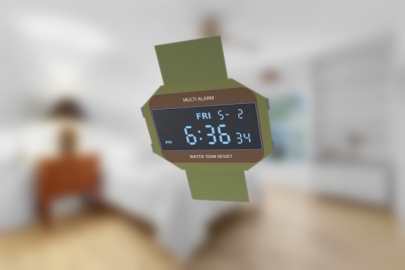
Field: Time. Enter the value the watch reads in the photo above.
6:36:34
